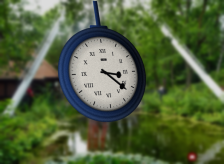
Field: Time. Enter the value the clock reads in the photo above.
3:22
